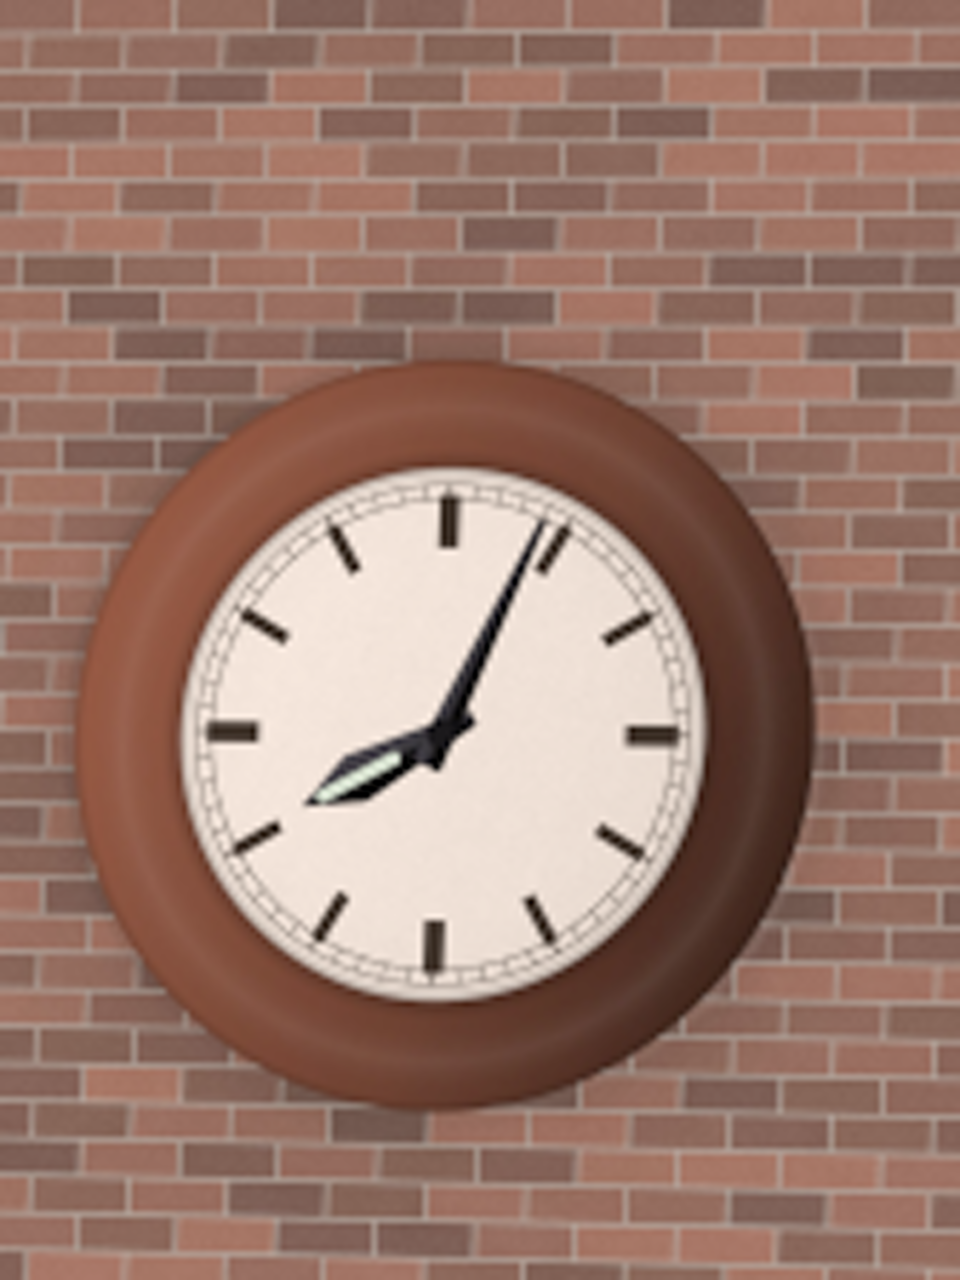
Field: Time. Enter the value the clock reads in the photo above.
8:04
